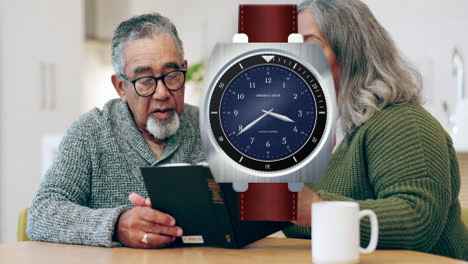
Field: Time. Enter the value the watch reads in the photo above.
3:39
